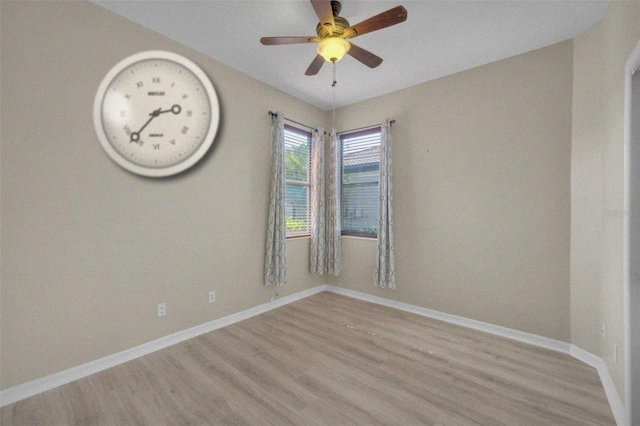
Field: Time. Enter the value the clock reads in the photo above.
2:37
